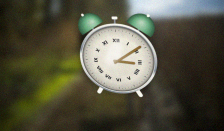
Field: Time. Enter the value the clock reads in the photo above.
3:09
